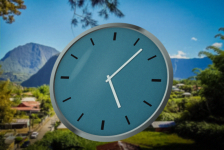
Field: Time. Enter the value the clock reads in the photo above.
5:07
